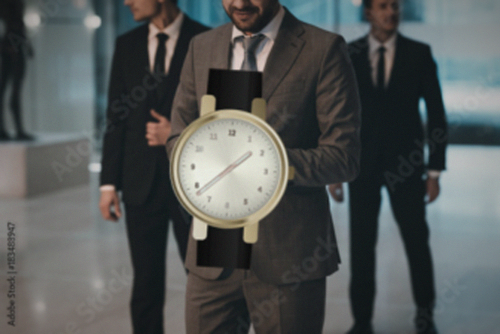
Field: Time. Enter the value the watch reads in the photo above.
1:38
